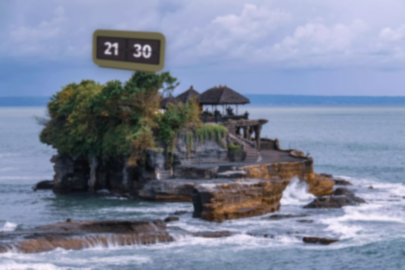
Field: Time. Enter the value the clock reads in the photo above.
21:30
